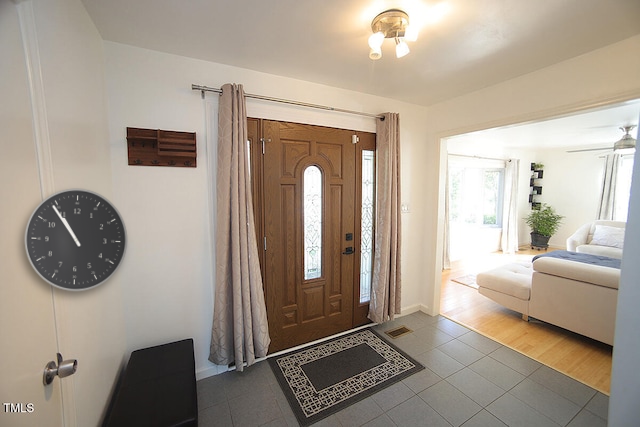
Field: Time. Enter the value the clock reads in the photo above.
10:54
